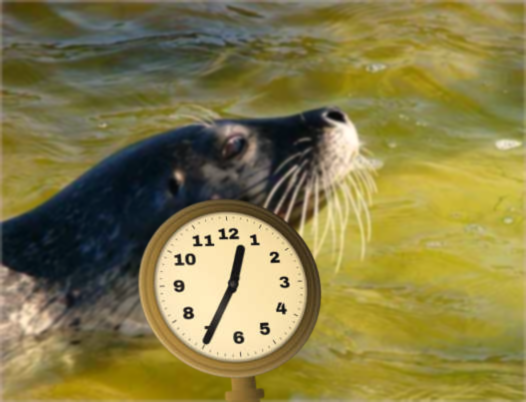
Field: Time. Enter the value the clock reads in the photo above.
12:35
